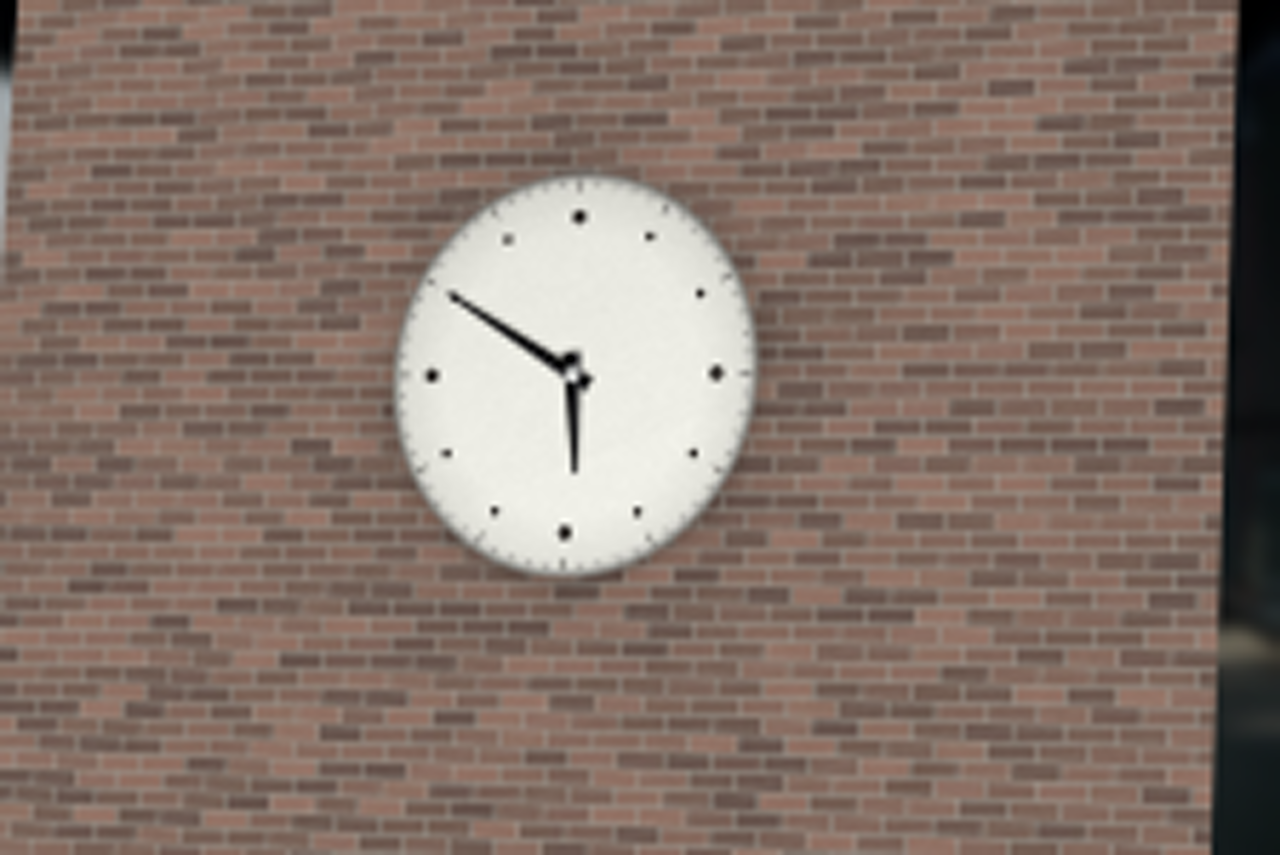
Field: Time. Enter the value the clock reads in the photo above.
5:50
